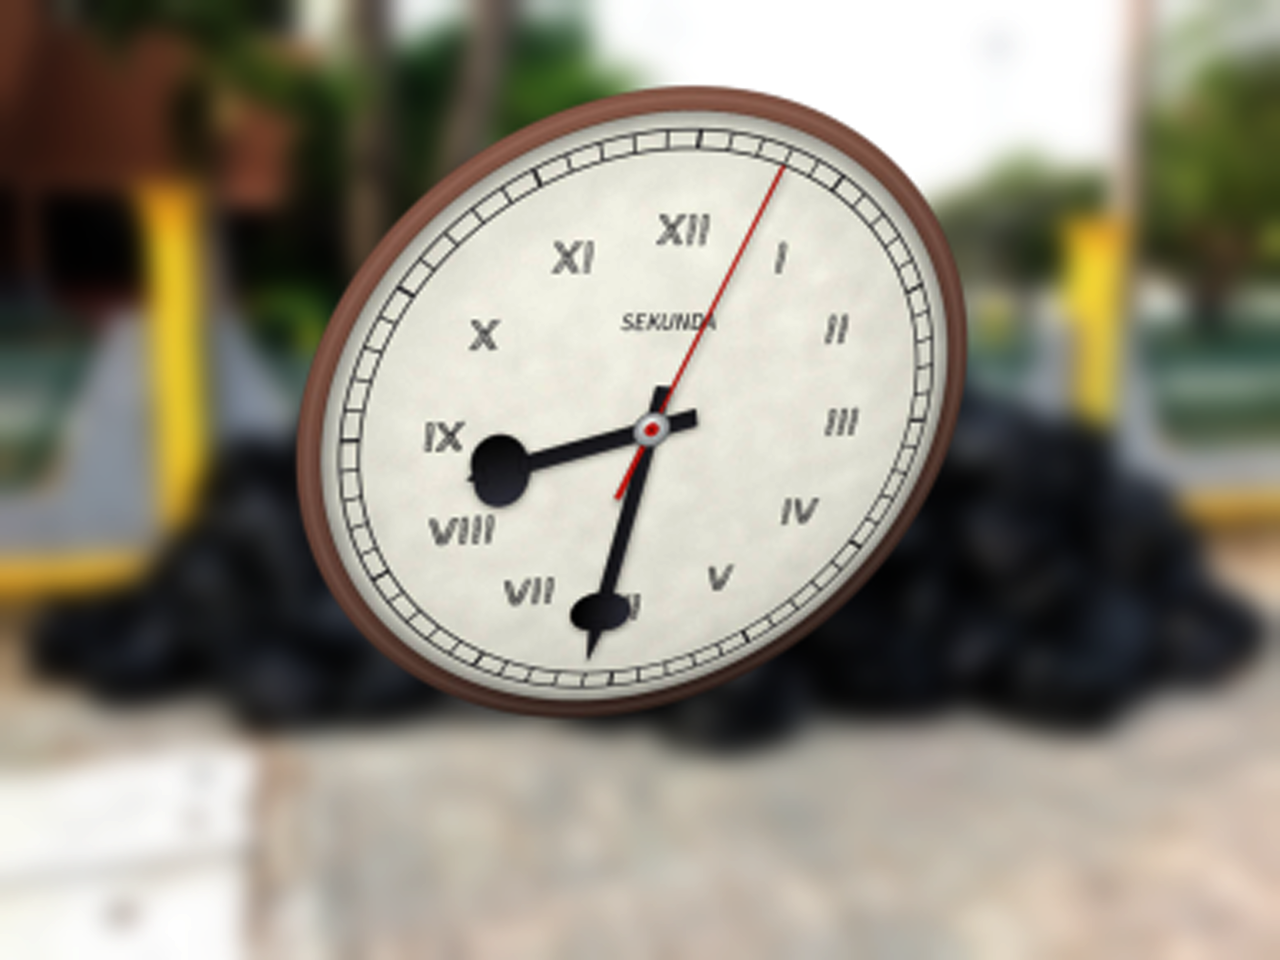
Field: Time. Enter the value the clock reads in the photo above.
8:31:03
